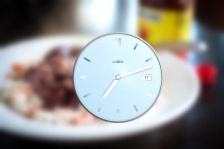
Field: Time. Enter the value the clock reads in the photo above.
7:12
